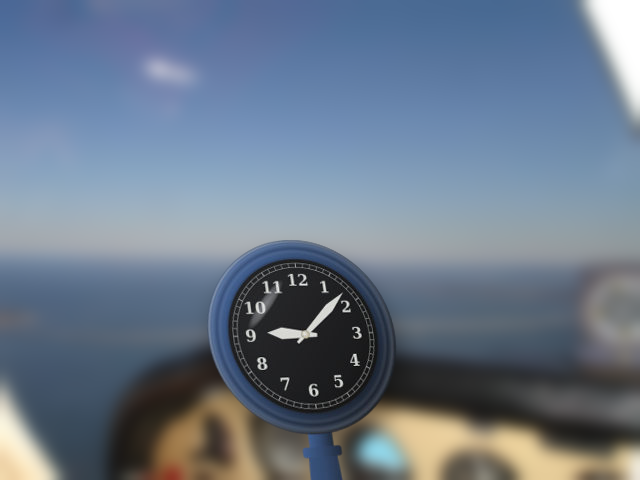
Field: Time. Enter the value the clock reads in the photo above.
9:08
